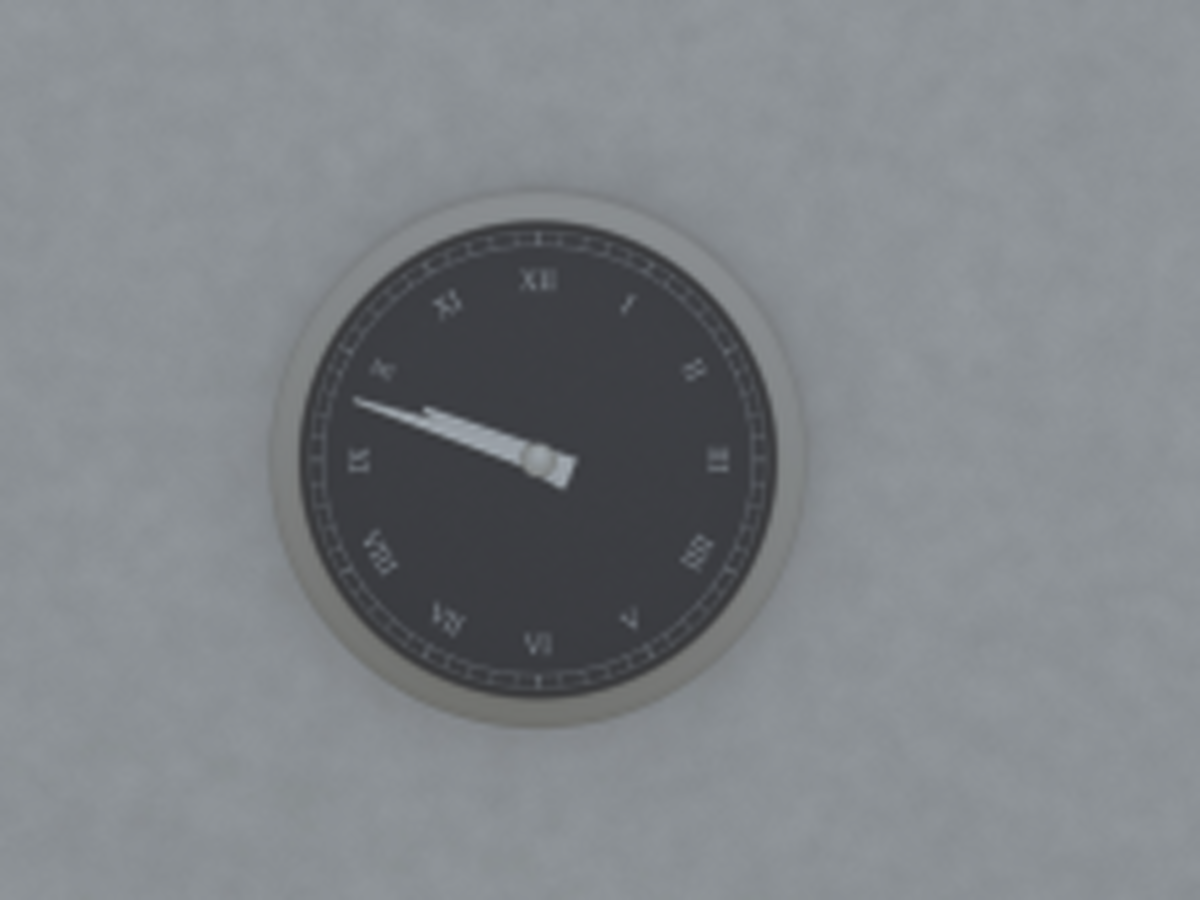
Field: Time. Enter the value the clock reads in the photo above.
9:48
